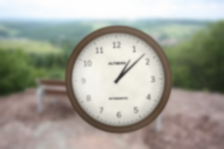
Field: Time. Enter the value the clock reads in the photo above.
1:08
